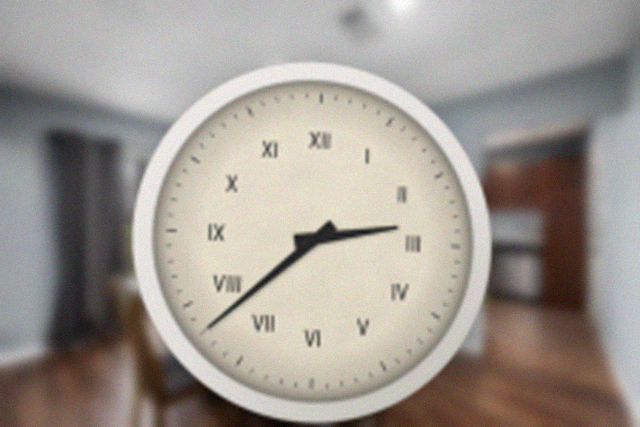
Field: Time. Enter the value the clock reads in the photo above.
2:38
